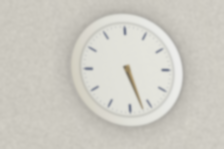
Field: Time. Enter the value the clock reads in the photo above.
5:27
